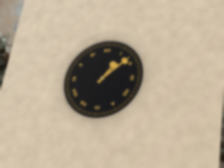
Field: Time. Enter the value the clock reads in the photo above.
1:08
